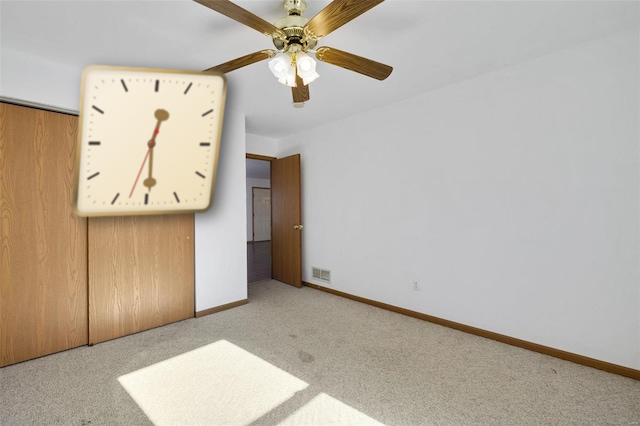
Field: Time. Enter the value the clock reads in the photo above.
12:29:33
